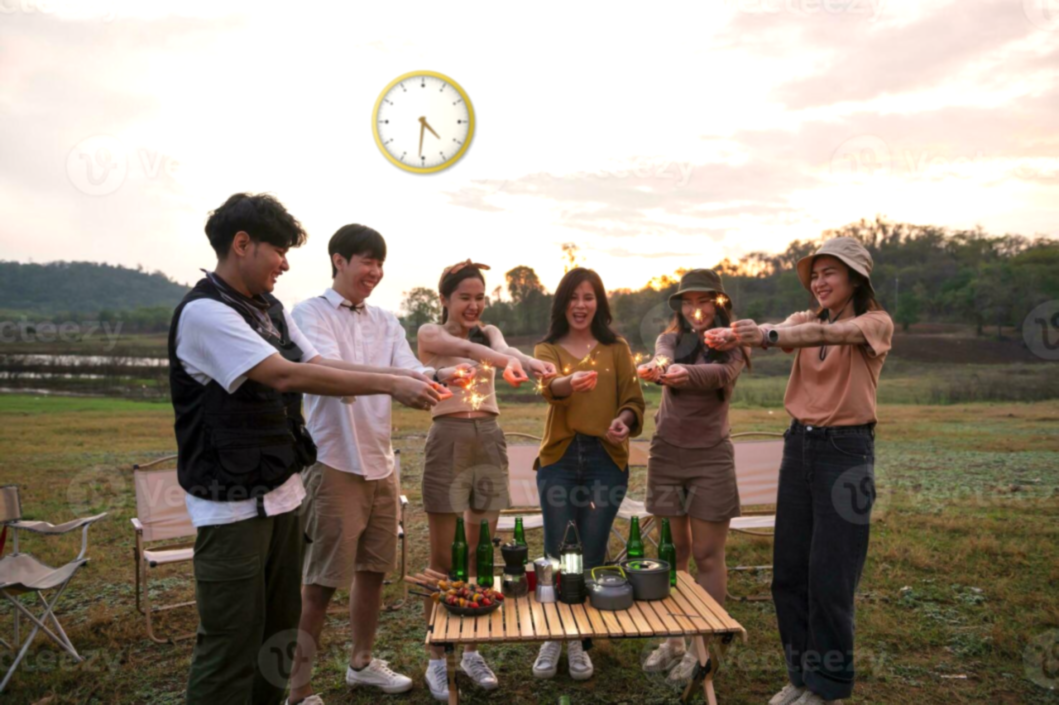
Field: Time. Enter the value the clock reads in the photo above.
4:31
